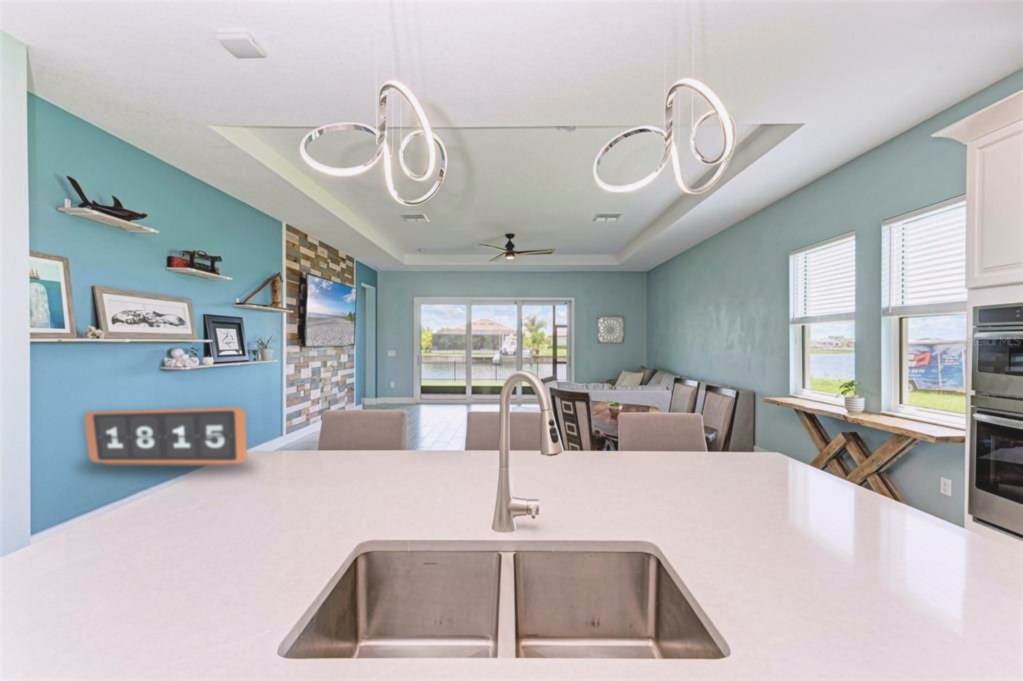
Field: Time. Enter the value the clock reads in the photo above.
18:15
